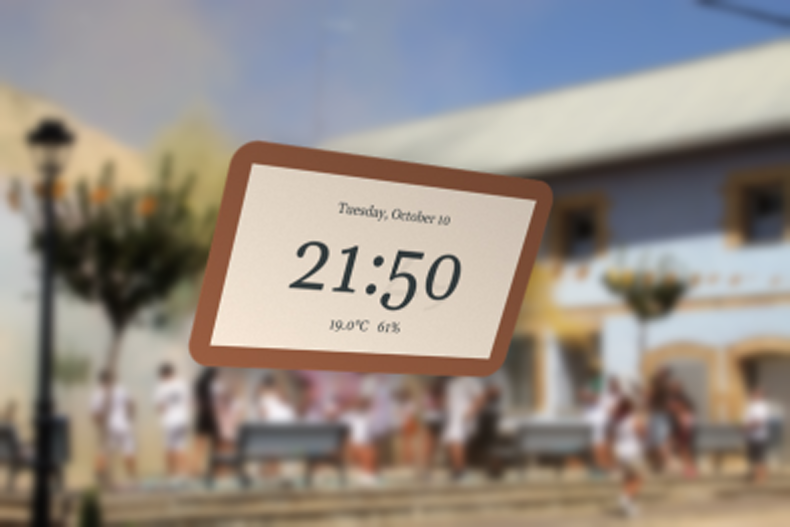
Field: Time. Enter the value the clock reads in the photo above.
21:50
